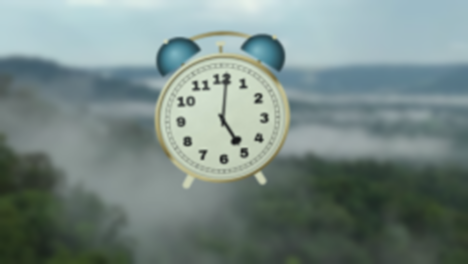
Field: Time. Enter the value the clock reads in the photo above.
5:01
